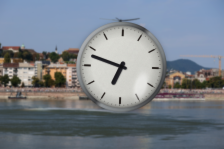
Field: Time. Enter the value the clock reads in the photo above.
6:48
